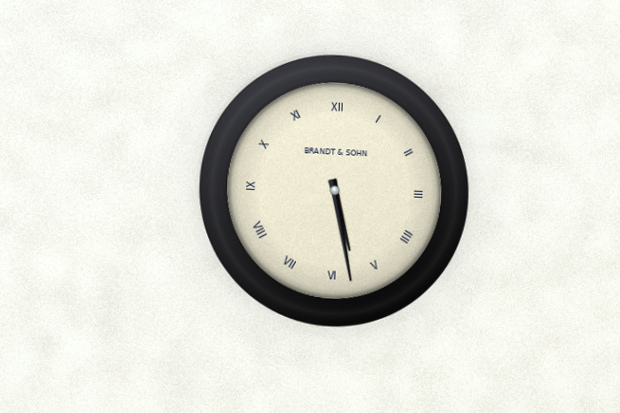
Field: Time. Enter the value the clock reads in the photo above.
5:28
